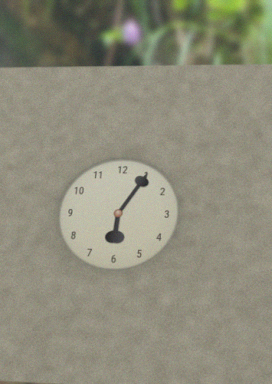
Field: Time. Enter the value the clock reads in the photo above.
6:05
